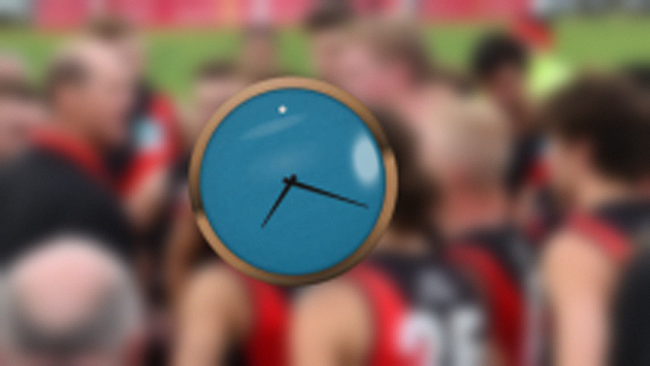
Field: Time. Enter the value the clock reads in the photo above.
7:19
